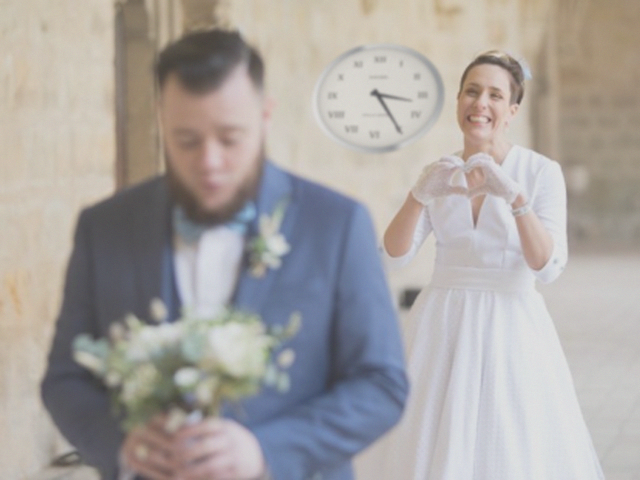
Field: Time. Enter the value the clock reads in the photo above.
3:25
